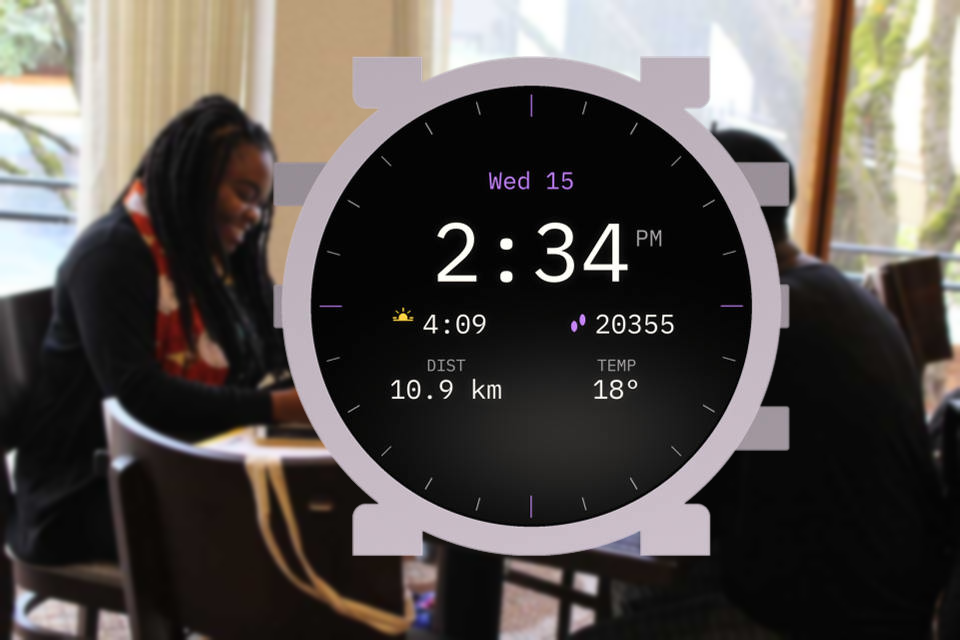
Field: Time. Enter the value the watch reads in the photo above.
2:34
